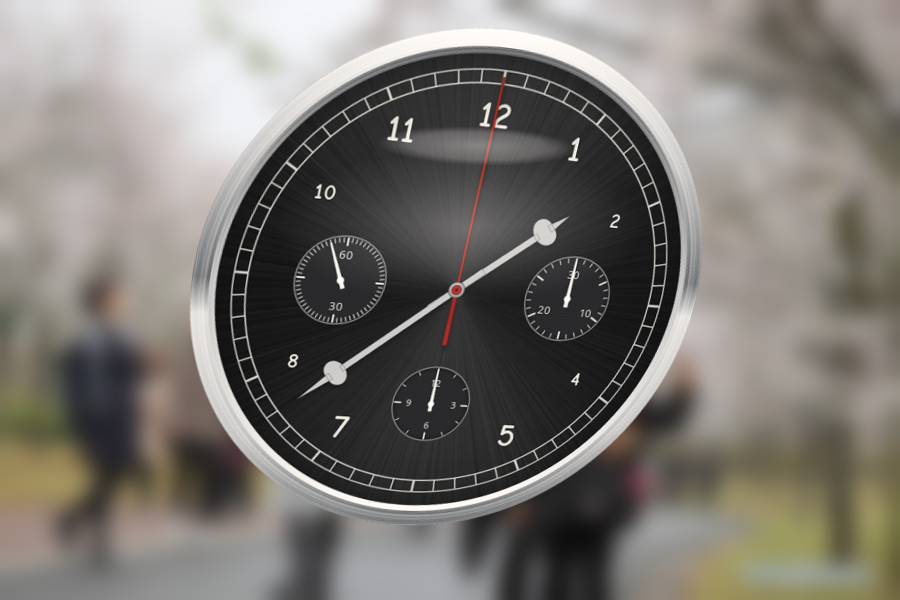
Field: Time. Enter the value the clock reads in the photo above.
1:37:56
